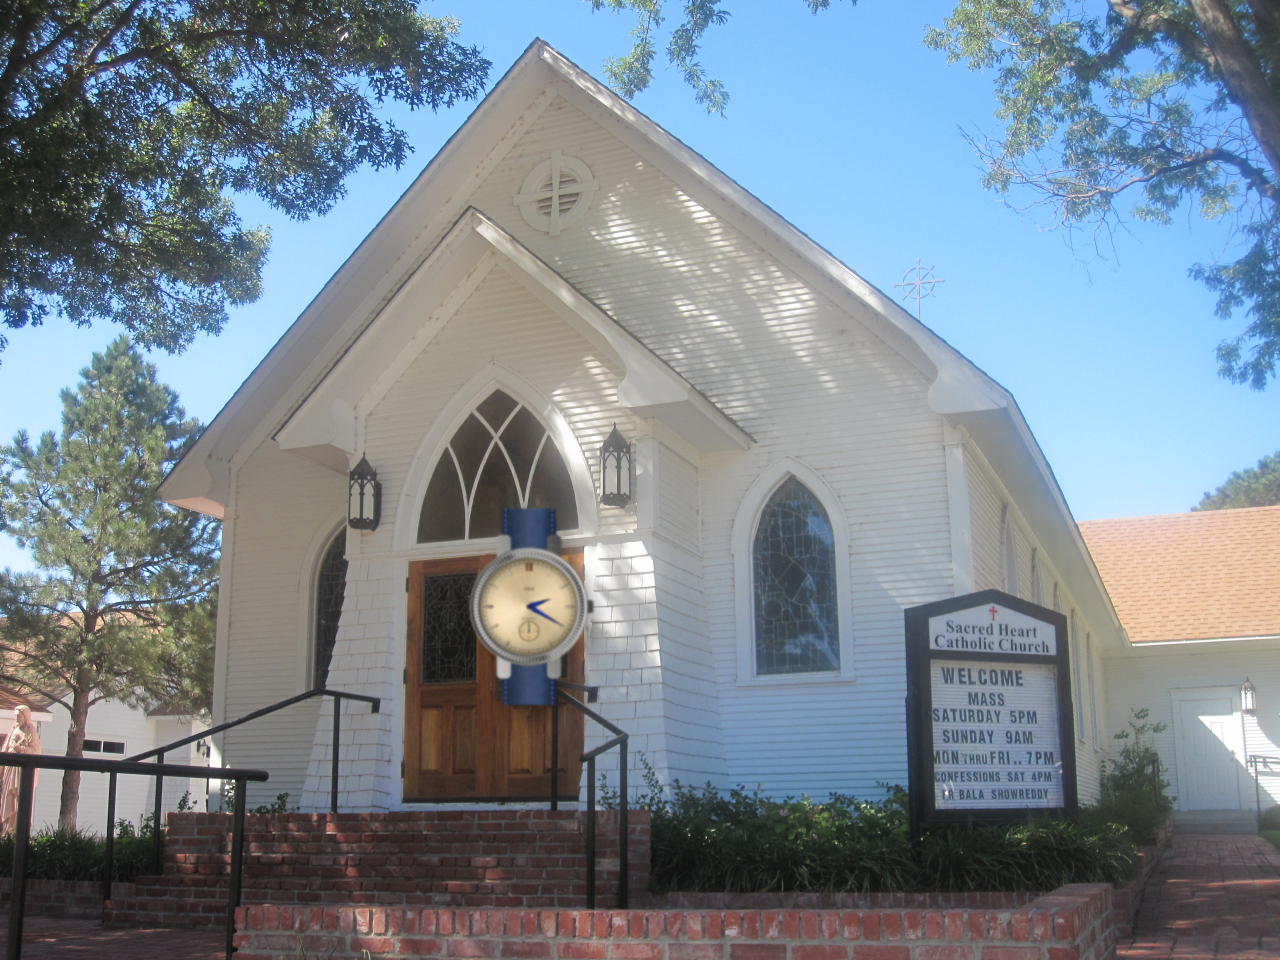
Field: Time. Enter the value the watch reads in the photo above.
2:20
